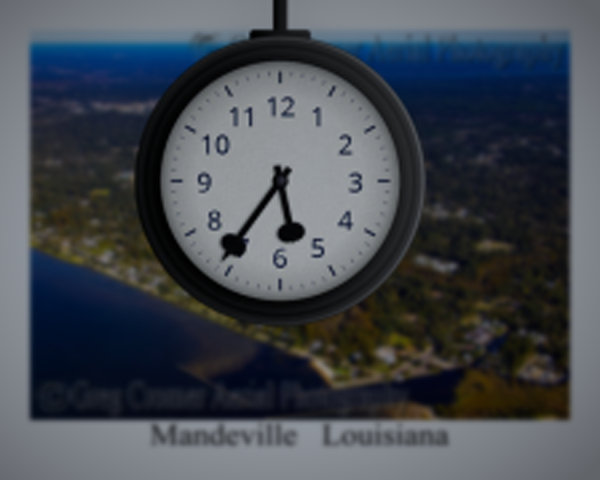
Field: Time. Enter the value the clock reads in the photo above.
5:36
